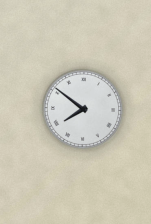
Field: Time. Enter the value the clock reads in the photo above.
7:51
